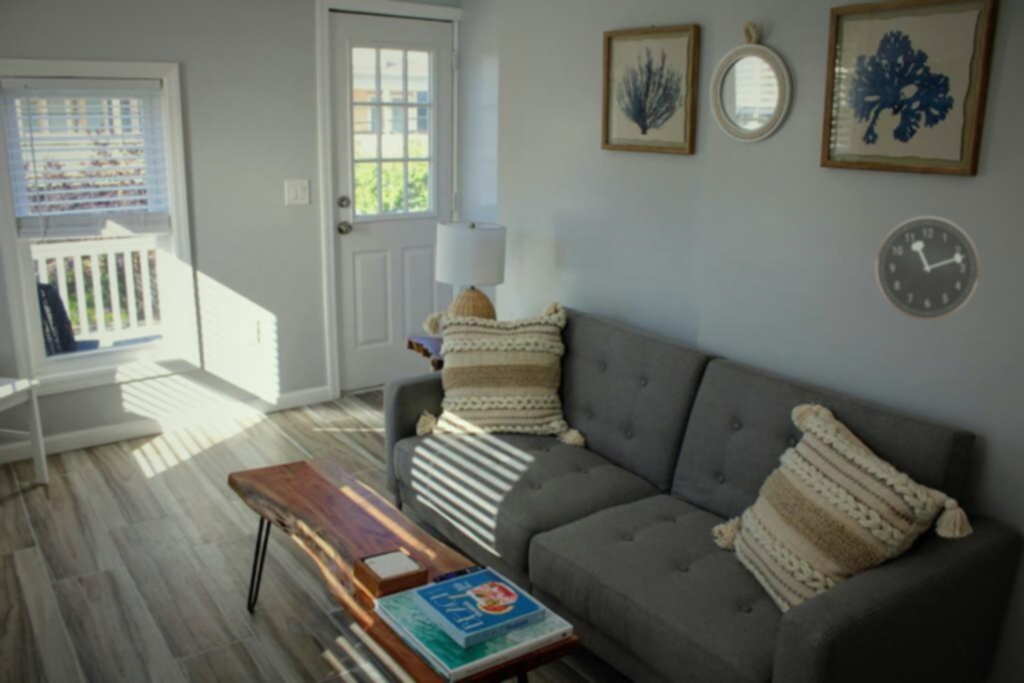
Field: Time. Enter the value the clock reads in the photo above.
11:12
